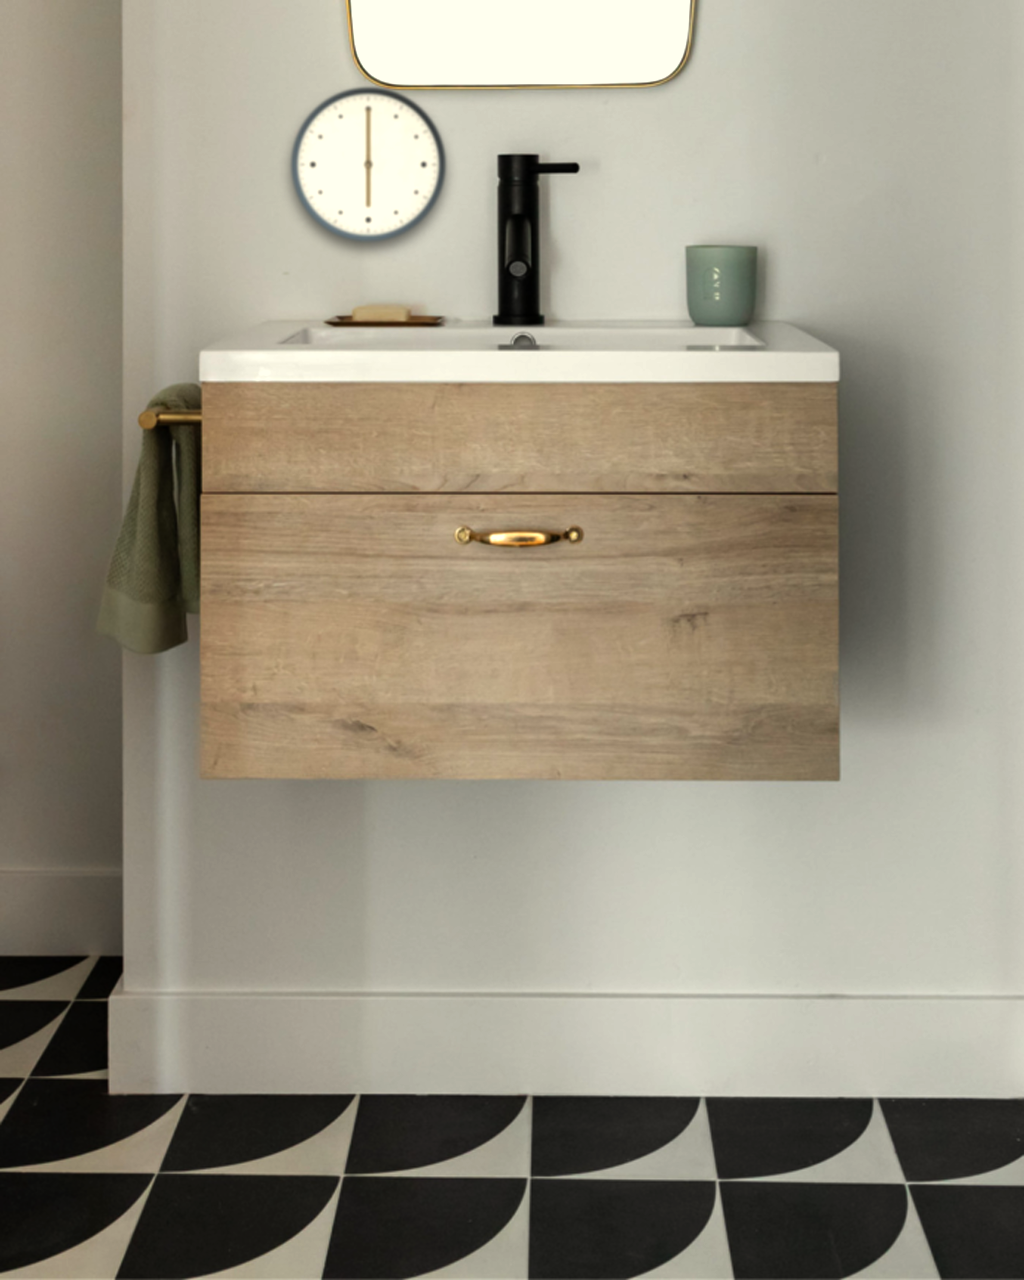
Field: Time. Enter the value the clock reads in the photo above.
6:00
